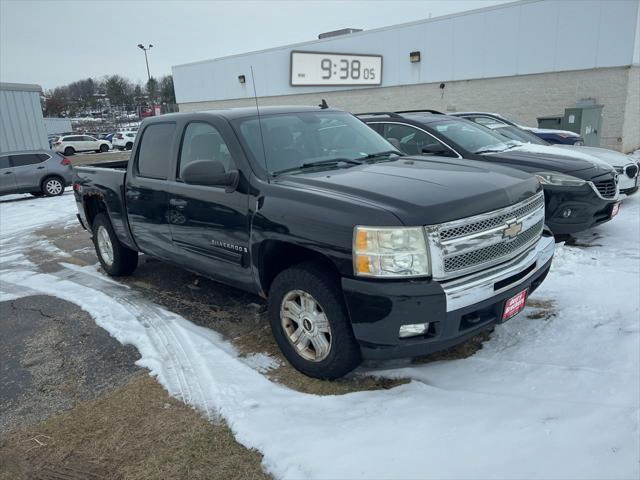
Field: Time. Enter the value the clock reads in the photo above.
9:38:05
